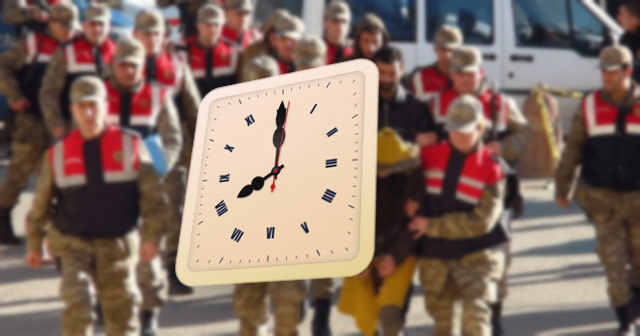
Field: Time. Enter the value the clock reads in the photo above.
8:00:01
